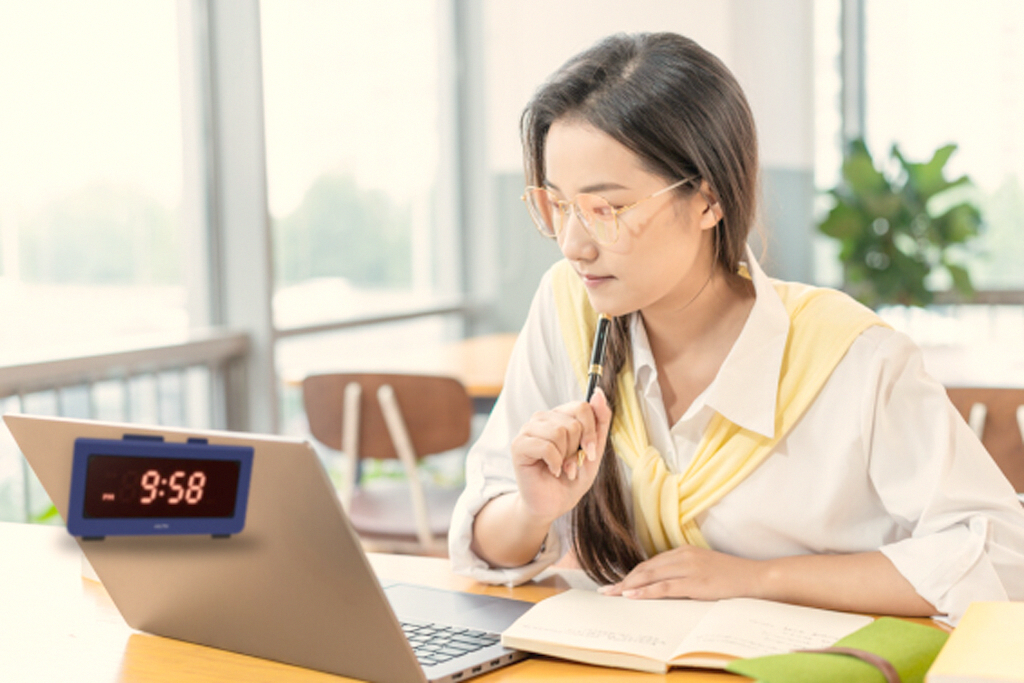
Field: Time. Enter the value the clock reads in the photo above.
9:58
